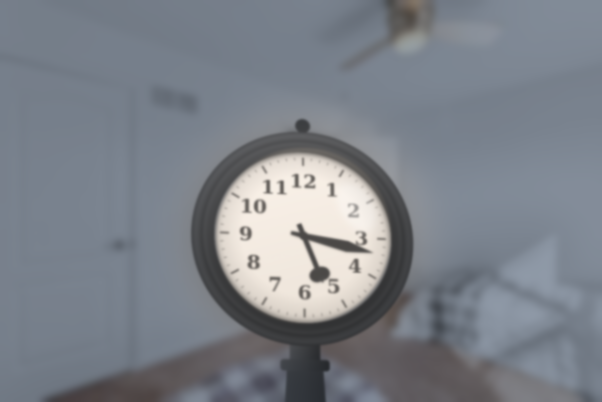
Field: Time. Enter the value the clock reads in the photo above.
5:17
